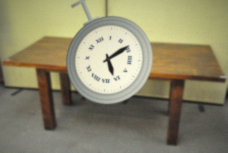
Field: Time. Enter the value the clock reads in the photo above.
6:14
